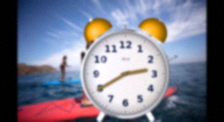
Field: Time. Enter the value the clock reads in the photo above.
2:40
